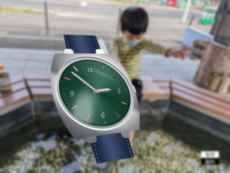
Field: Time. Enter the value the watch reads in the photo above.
2:53
